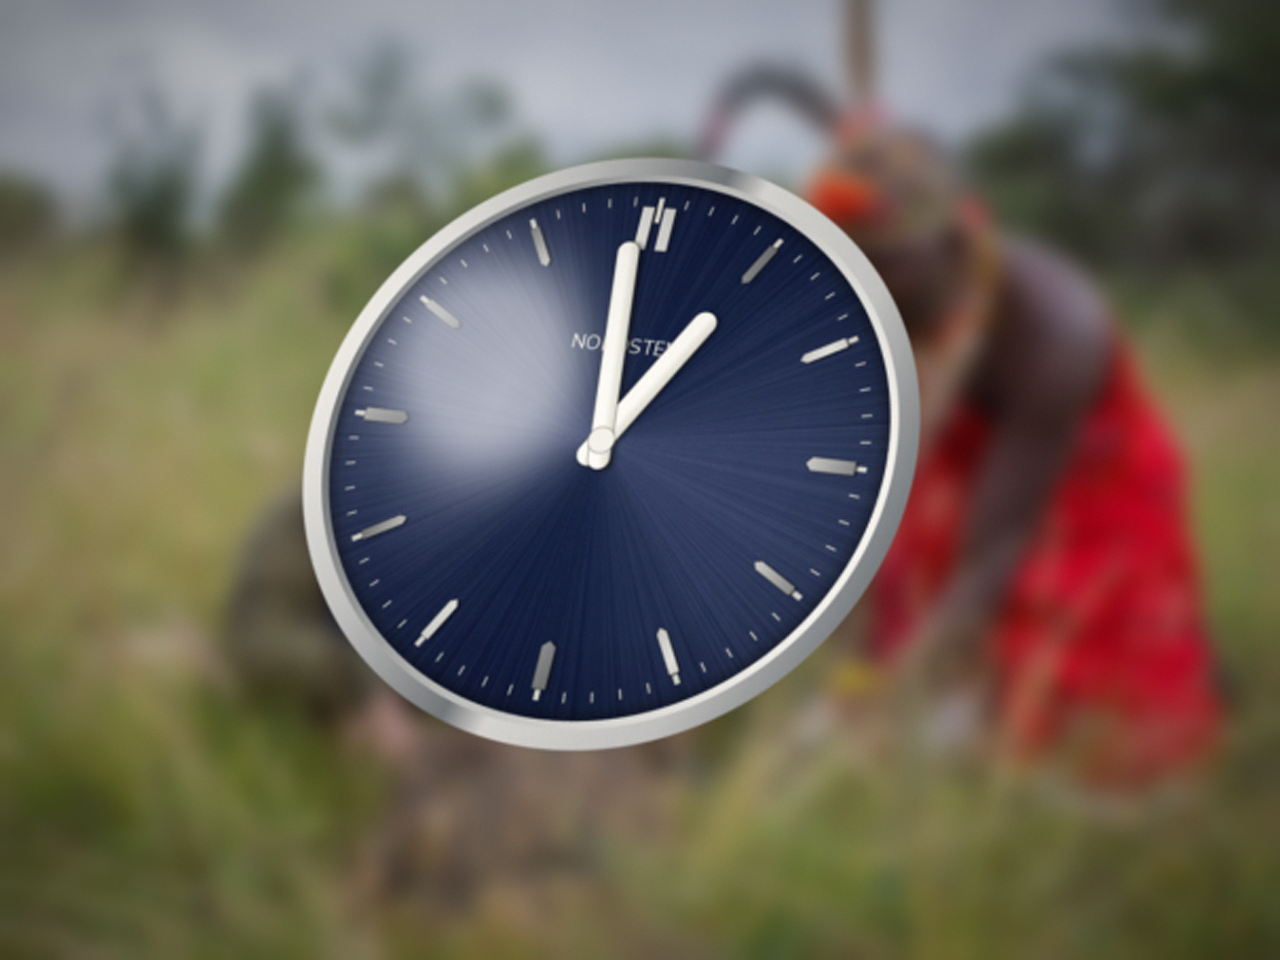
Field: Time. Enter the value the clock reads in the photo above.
12:59
